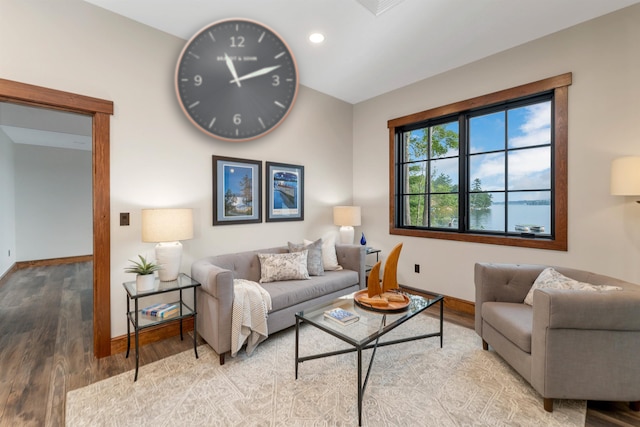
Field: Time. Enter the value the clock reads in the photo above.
11:12
